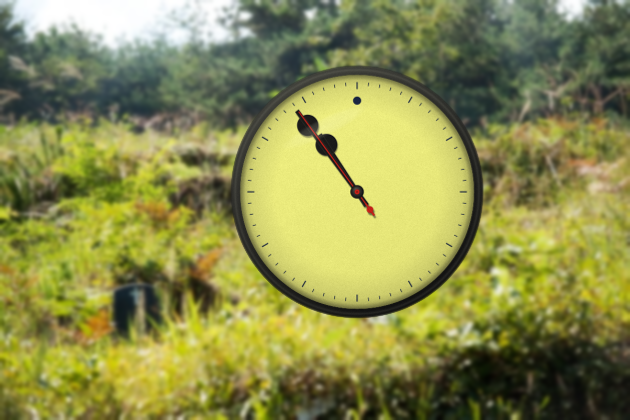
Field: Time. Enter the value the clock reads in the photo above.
10:53:54
